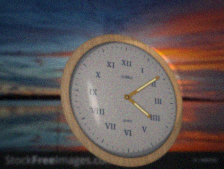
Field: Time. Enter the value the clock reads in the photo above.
4:09
